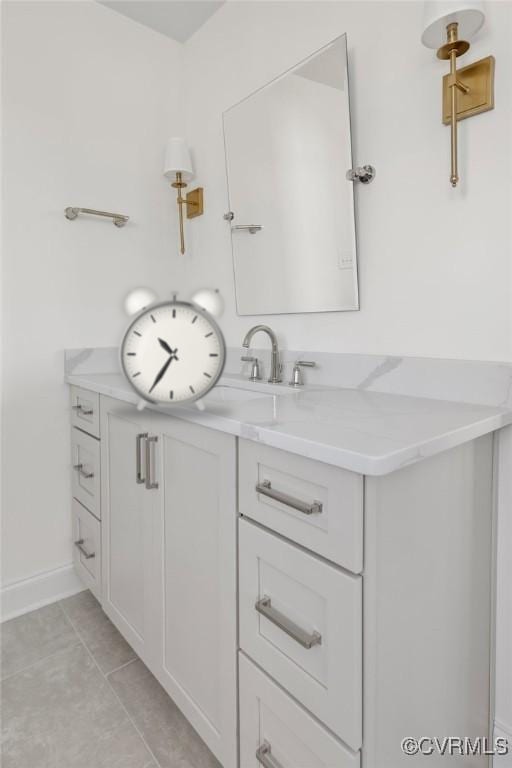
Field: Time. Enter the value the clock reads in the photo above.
10:35
